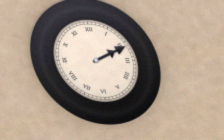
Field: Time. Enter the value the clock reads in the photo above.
2:11
